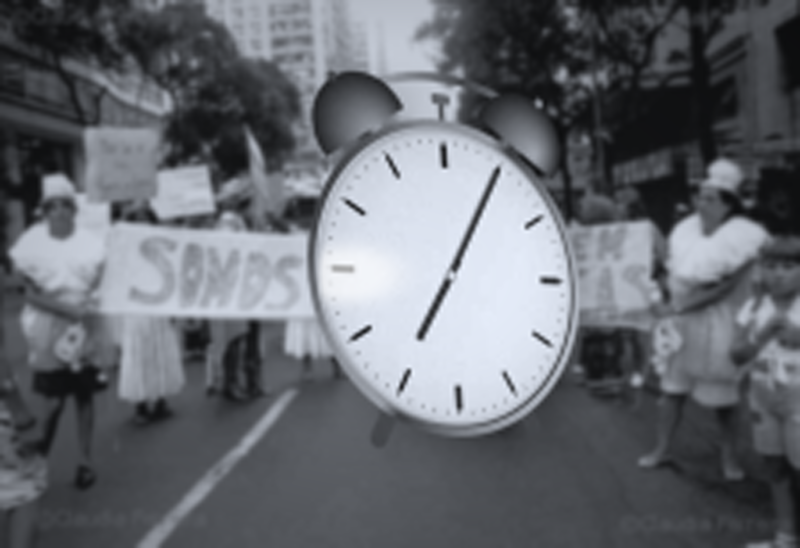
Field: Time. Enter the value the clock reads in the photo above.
7:05
